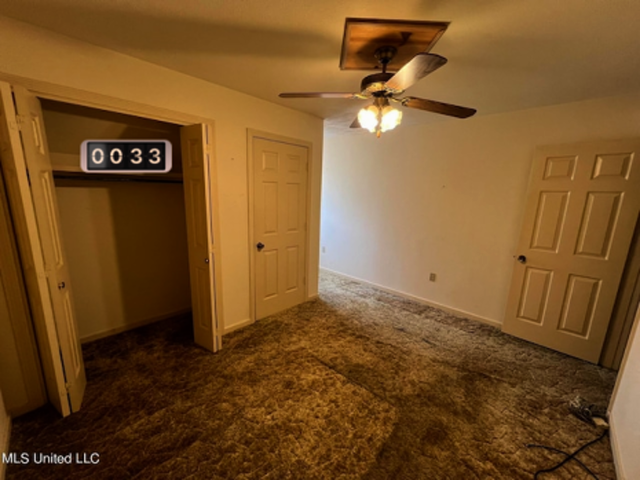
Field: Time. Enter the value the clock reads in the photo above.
0:33
